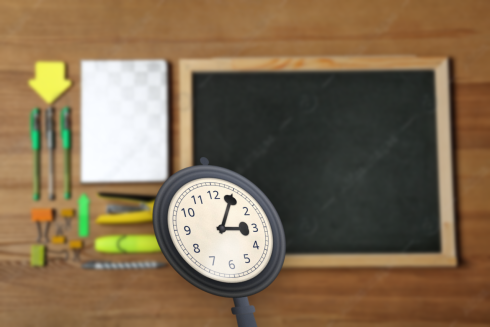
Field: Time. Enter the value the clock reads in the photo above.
3:05
